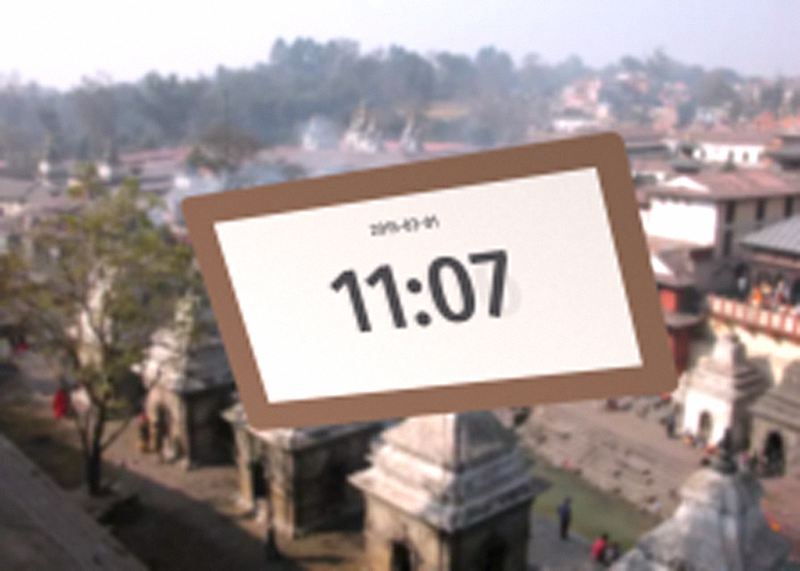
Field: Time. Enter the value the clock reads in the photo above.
11:07
